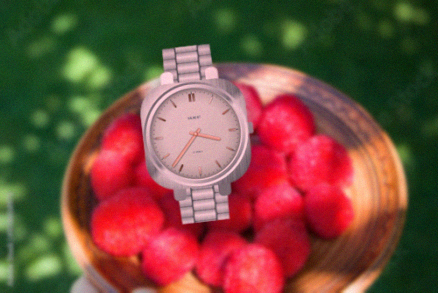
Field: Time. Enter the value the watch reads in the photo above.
3:37
